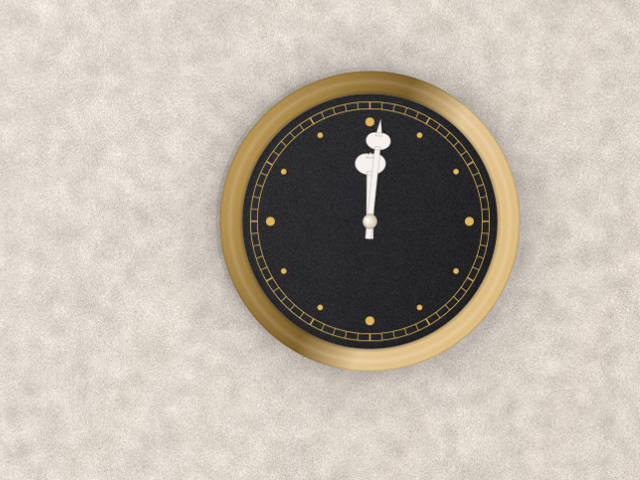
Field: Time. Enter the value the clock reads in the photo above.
12:01
